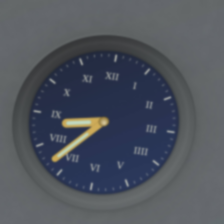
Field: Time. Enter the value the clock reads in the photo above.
8:37
